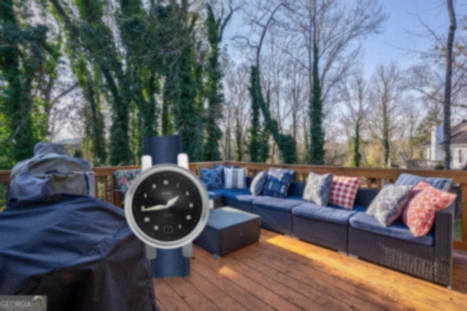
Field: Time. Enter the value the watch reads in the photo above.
1:44
